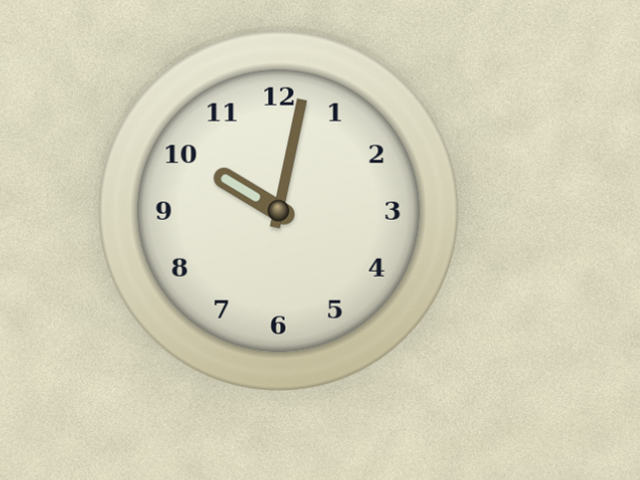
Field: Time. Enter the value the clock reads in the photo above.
10:02
